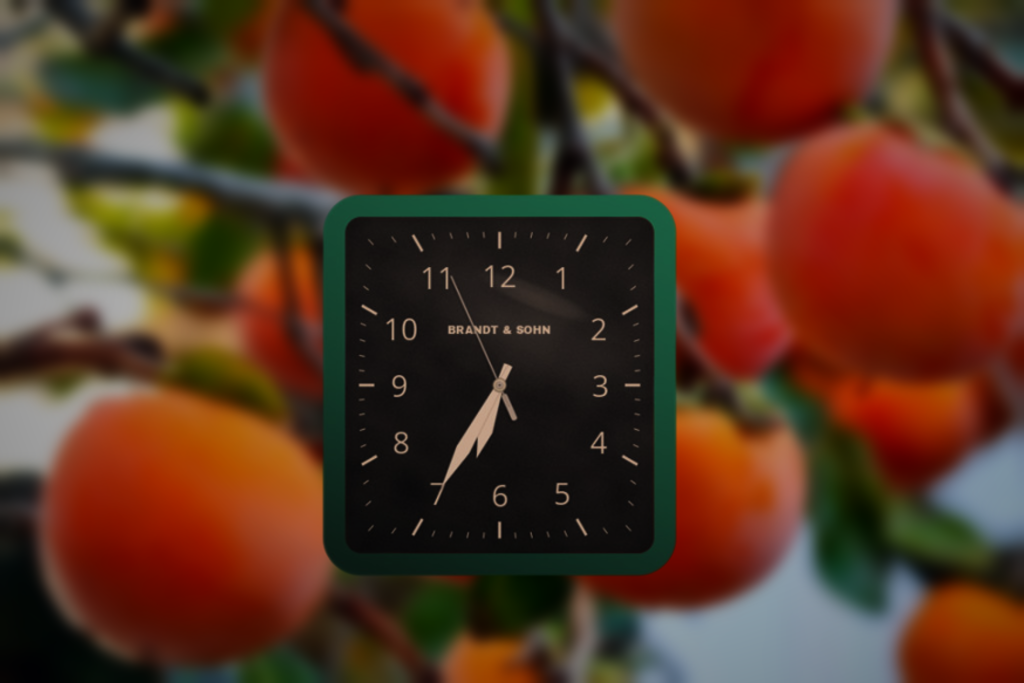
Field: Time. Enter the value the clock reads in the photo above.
6:34:56
